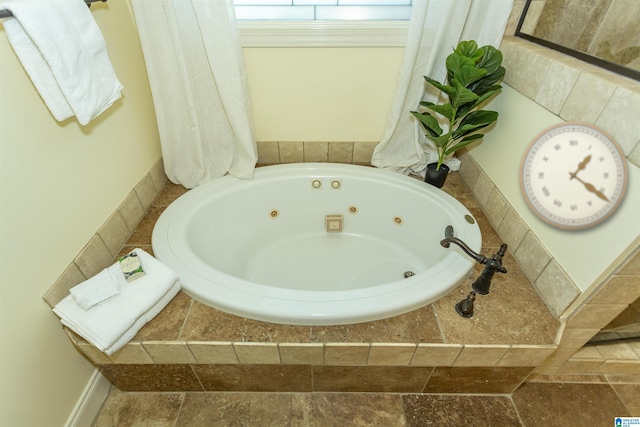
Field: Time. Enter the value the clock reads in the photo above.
1:21
